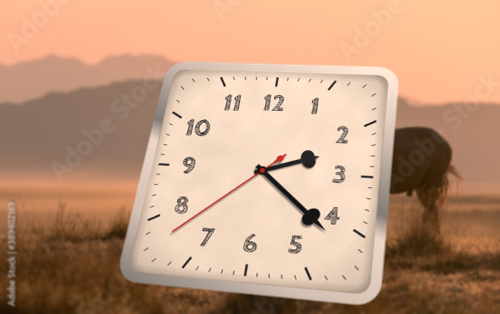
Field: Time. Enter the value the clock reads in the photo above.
2:21:38
